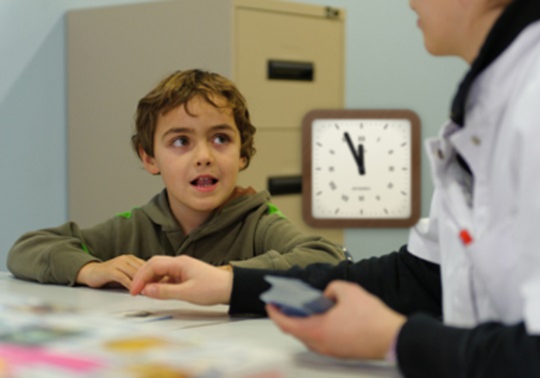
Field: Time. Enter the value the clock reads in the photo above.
11:56
